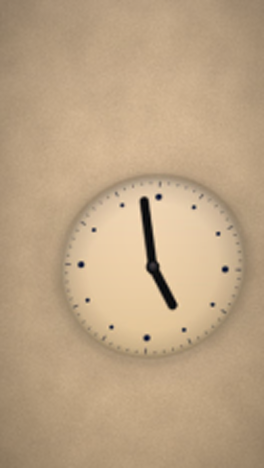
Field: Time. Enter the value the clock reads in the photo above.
4:58
